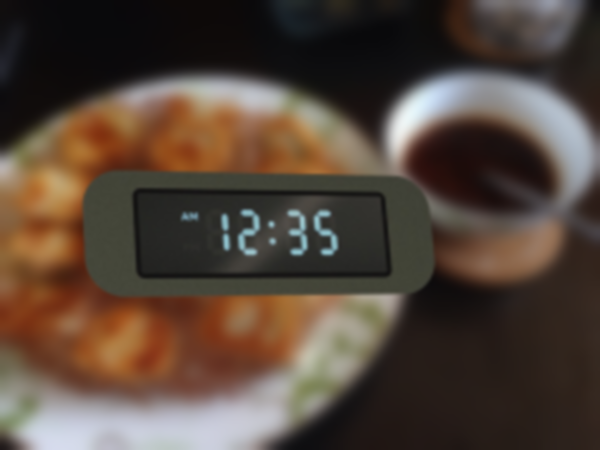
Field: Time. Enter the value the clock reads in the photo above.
12:35
